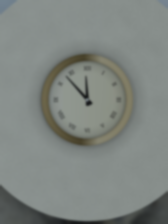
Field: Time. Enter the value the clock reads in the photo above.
11:53
